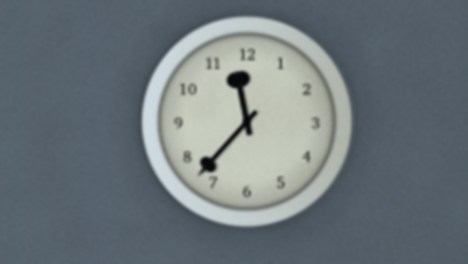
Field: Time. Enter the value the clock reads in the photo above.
11:37
